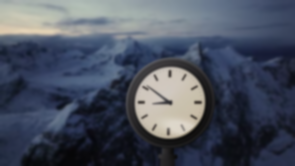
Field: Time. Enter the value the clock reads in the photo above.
8:51
